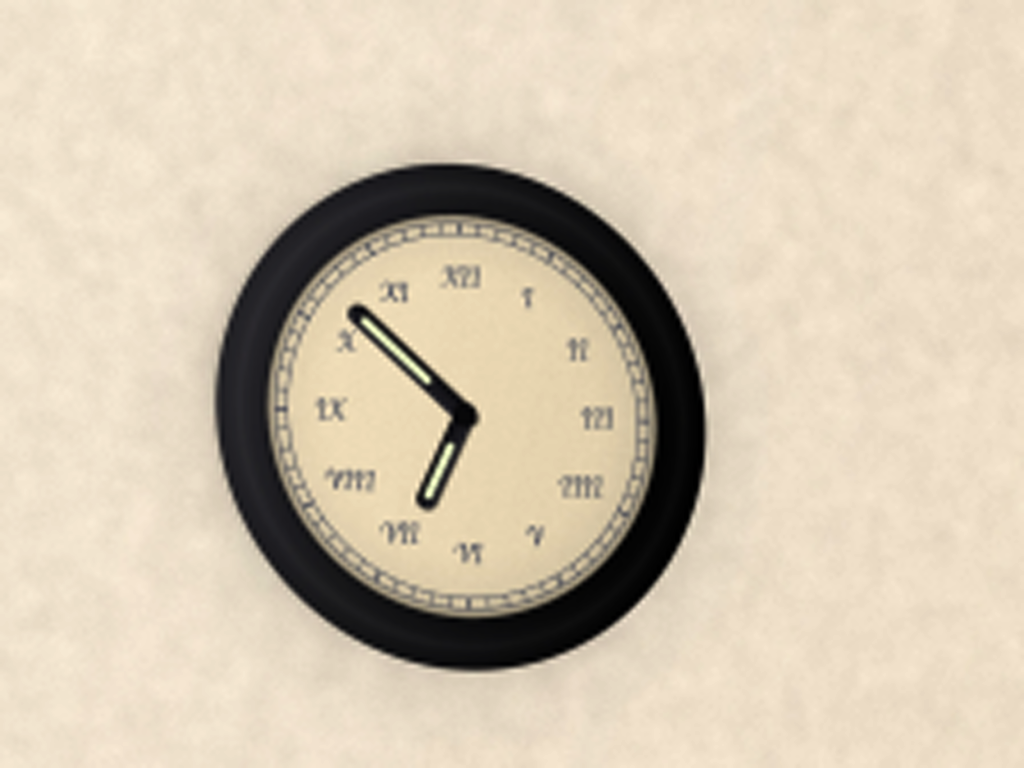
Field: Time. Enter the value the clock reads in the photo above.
6:52
